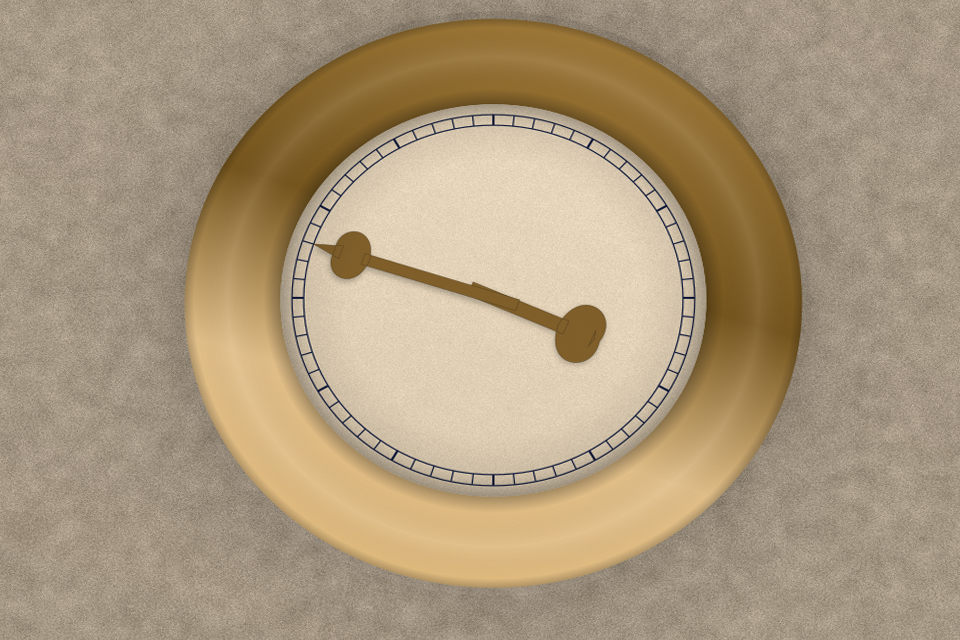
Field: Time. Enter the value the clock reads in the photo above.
3:48
